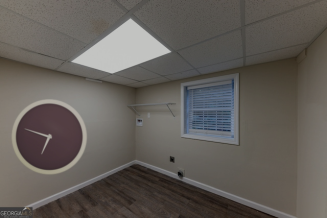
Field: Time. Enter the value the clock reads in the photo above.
6:48
